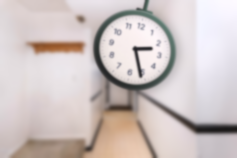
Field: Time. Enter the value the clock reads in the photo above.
2:26
